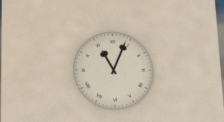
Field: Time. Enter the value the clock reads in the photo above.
11:04
